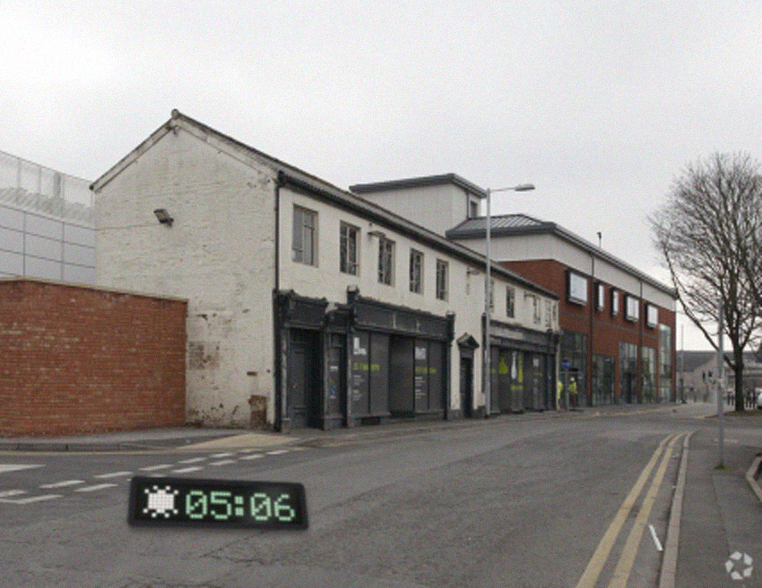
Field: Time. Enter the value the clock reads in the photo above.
5:06
